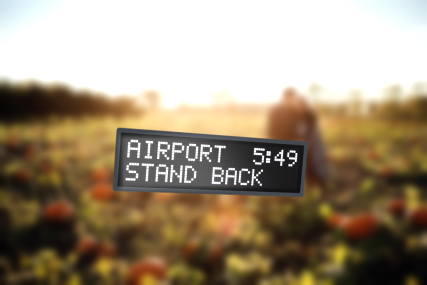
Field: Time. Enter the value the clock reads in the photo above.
5:49
